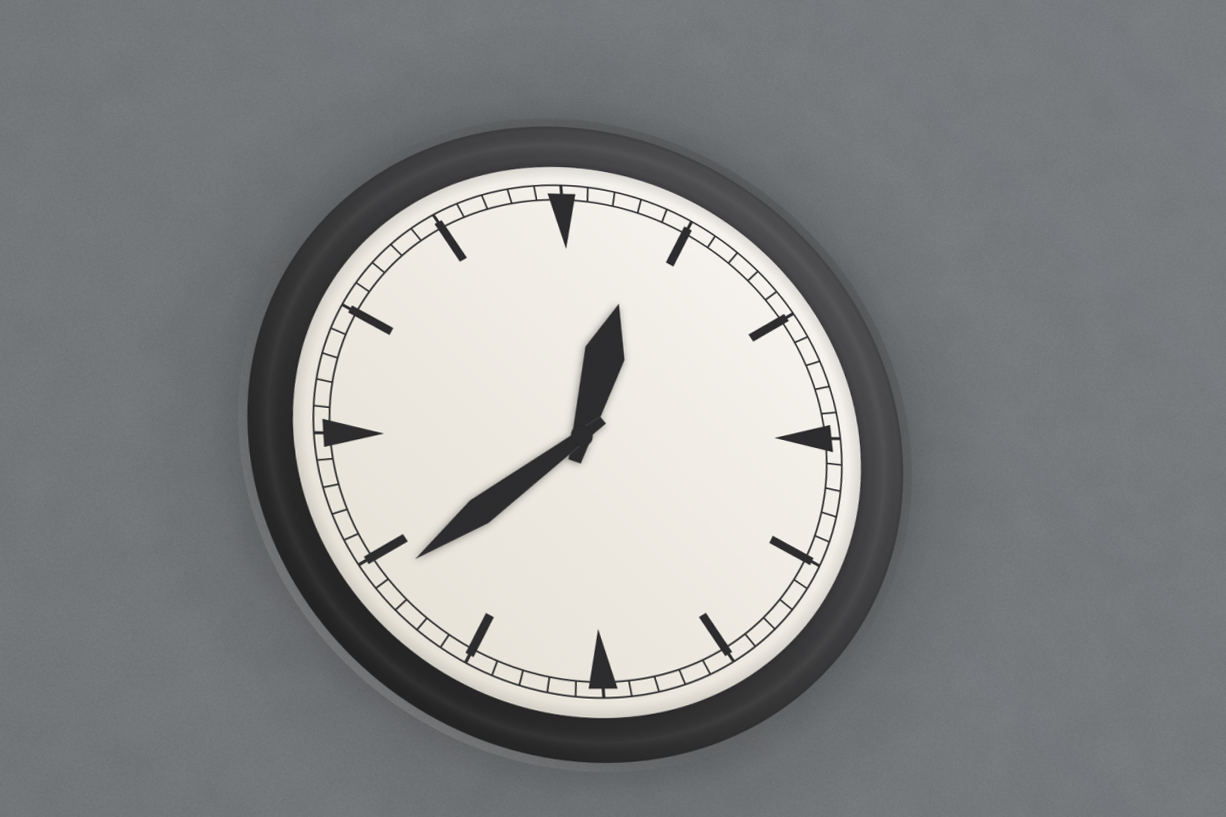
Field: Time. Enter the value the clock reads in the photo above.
12:39
